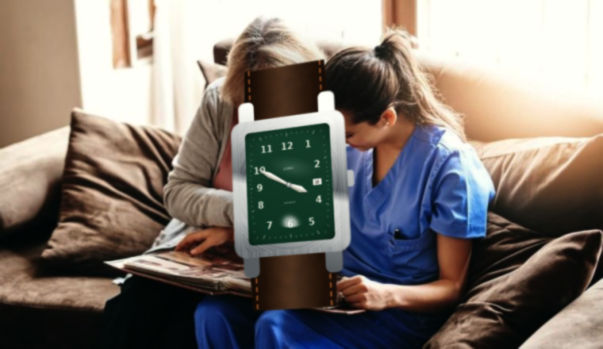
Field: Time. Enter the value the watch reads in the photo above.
3:50
